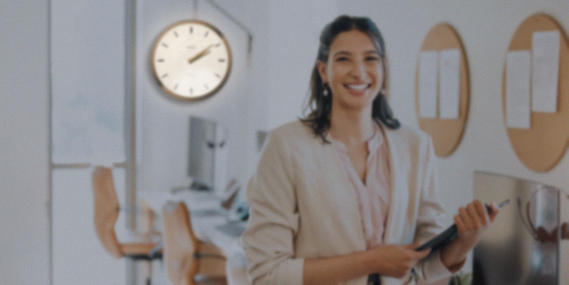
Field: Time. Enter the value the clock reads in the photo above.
2:09
